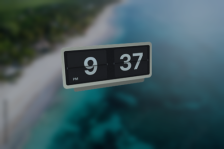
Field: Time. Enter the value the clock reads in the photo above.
9:37
